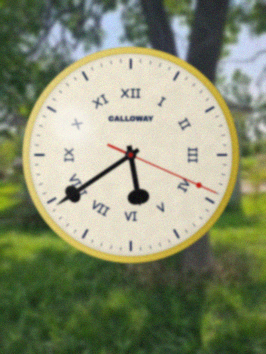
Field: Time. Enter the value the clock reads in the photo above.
5:39:19
